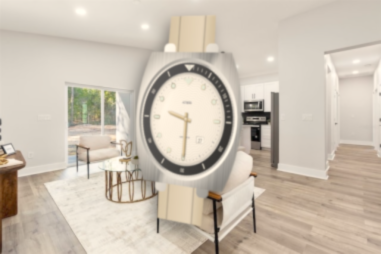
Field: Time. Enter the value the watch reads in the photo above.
9:30
